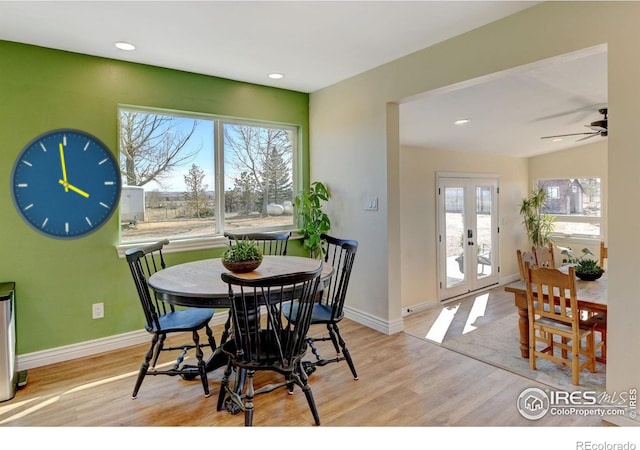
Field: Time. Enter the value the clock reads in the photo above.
3:59
